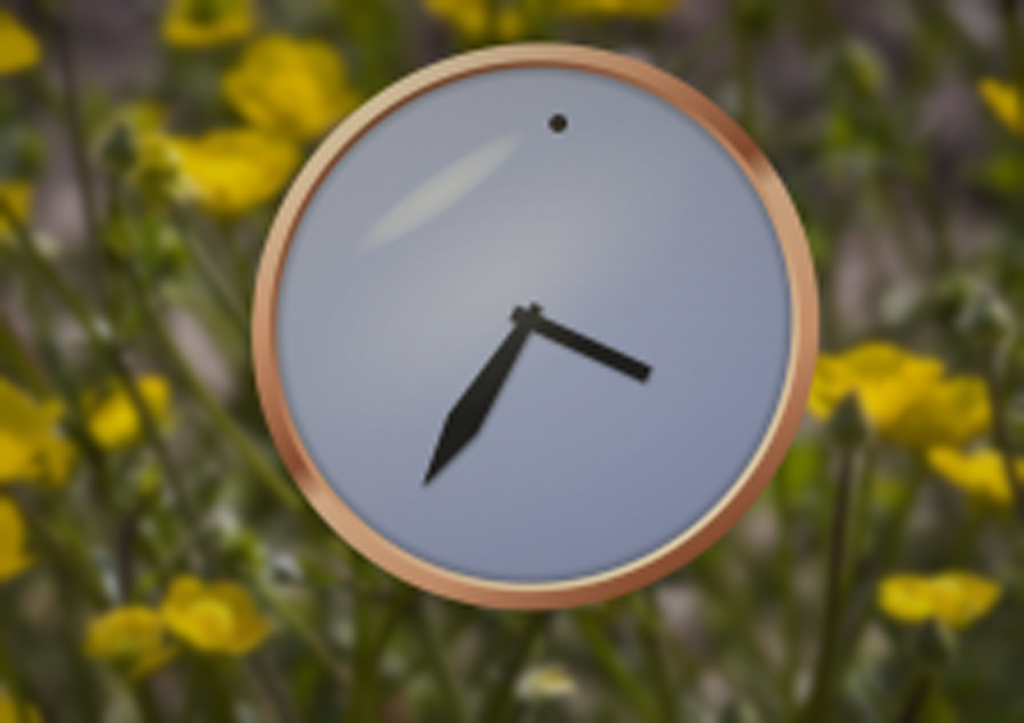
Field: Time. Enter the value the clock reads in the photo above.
3:34
